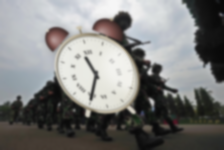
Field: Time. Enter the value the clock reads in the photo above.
11:35
